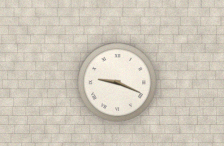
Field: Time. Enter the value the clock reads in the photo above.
9:19
